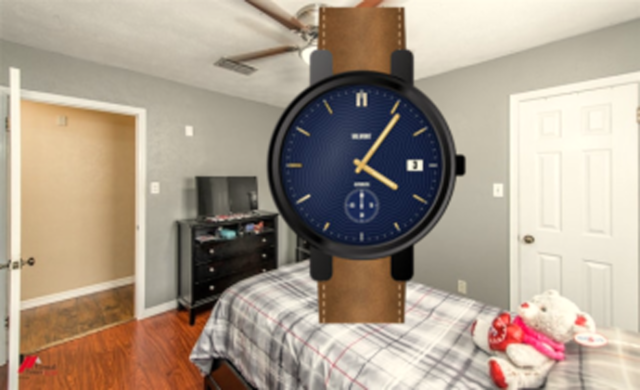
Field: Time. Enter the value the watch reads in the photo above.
4:06
